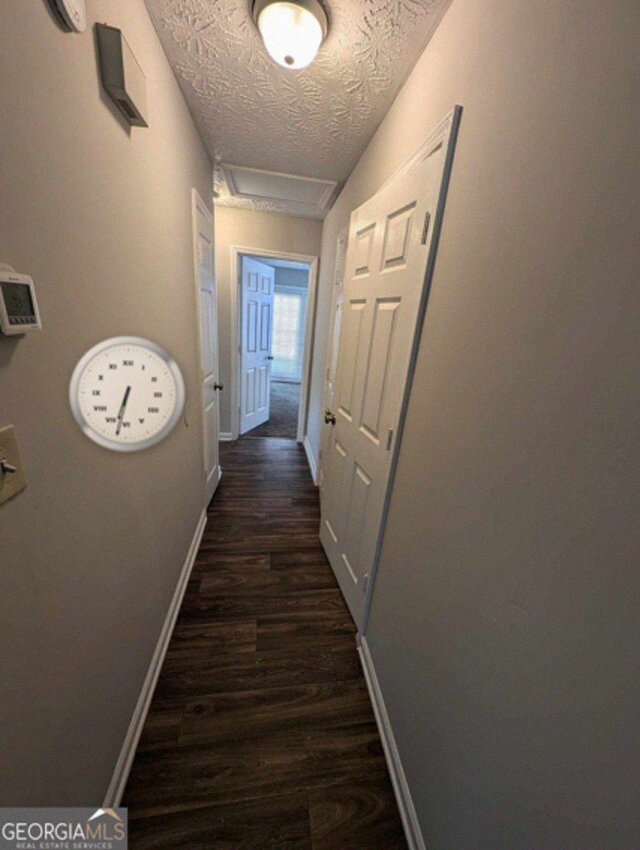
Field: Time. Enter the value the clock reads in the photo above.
6:32
